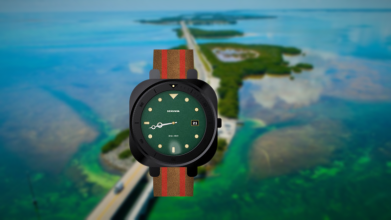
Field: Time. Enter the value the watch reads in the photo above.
8:43
